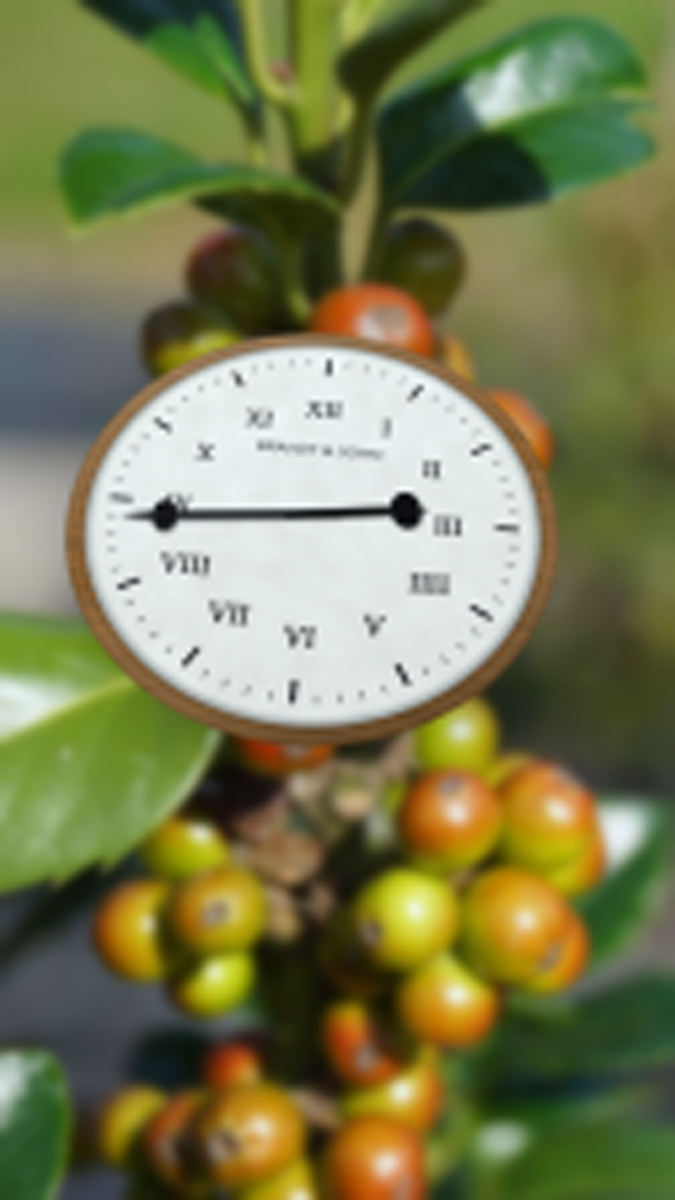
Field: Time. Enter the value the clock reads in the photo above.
2:44
